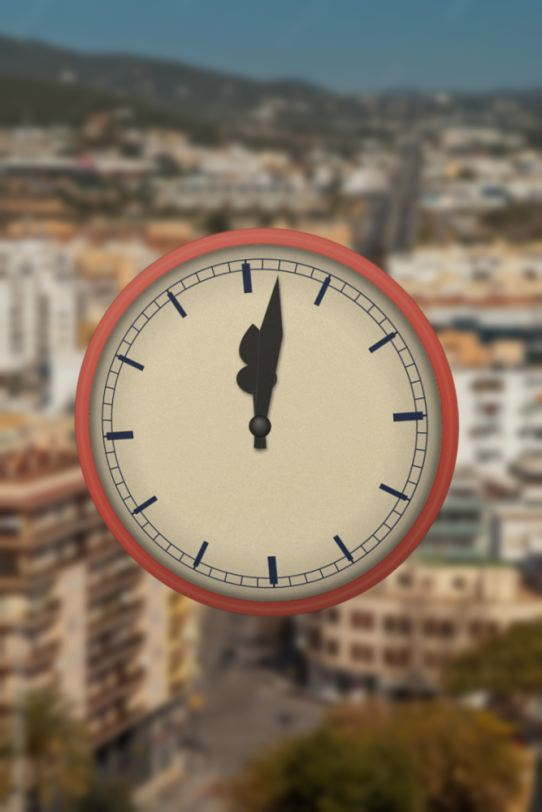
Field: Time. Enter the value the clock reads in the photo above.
12:02
